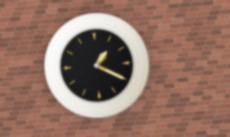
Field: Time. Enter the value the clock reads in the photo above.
1:20
